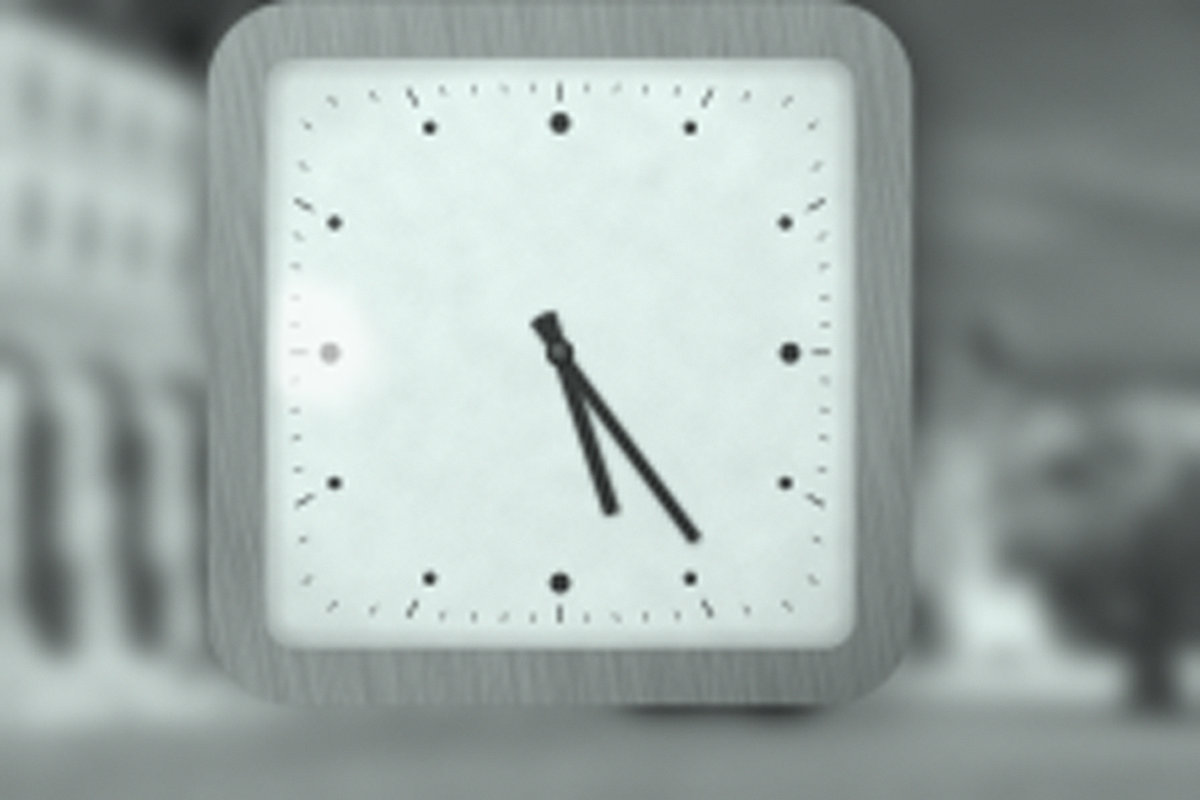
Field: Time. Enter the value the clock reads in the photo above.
5:24
